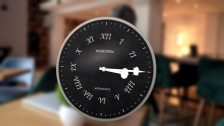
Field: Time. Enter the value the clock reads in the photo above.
3:15
